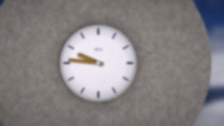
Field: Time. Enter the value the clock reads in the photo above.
9:46
